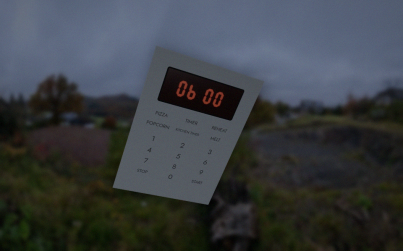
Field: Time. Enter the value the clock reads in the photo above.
6:00
